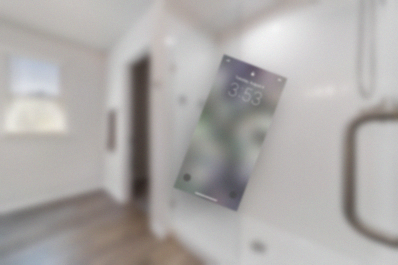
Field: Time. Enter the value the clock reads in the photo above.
3:53
